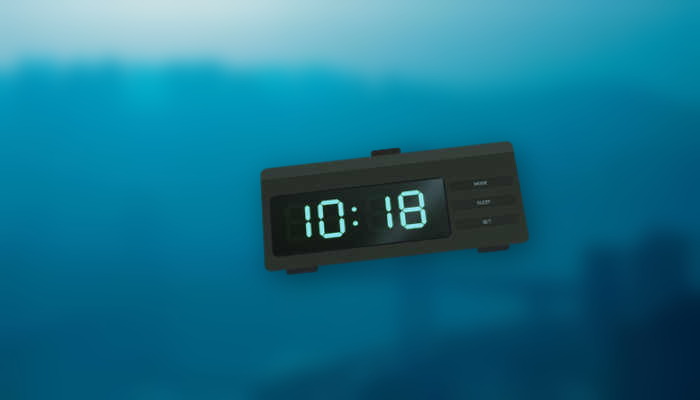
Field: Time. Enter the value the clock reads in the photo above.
10:18
